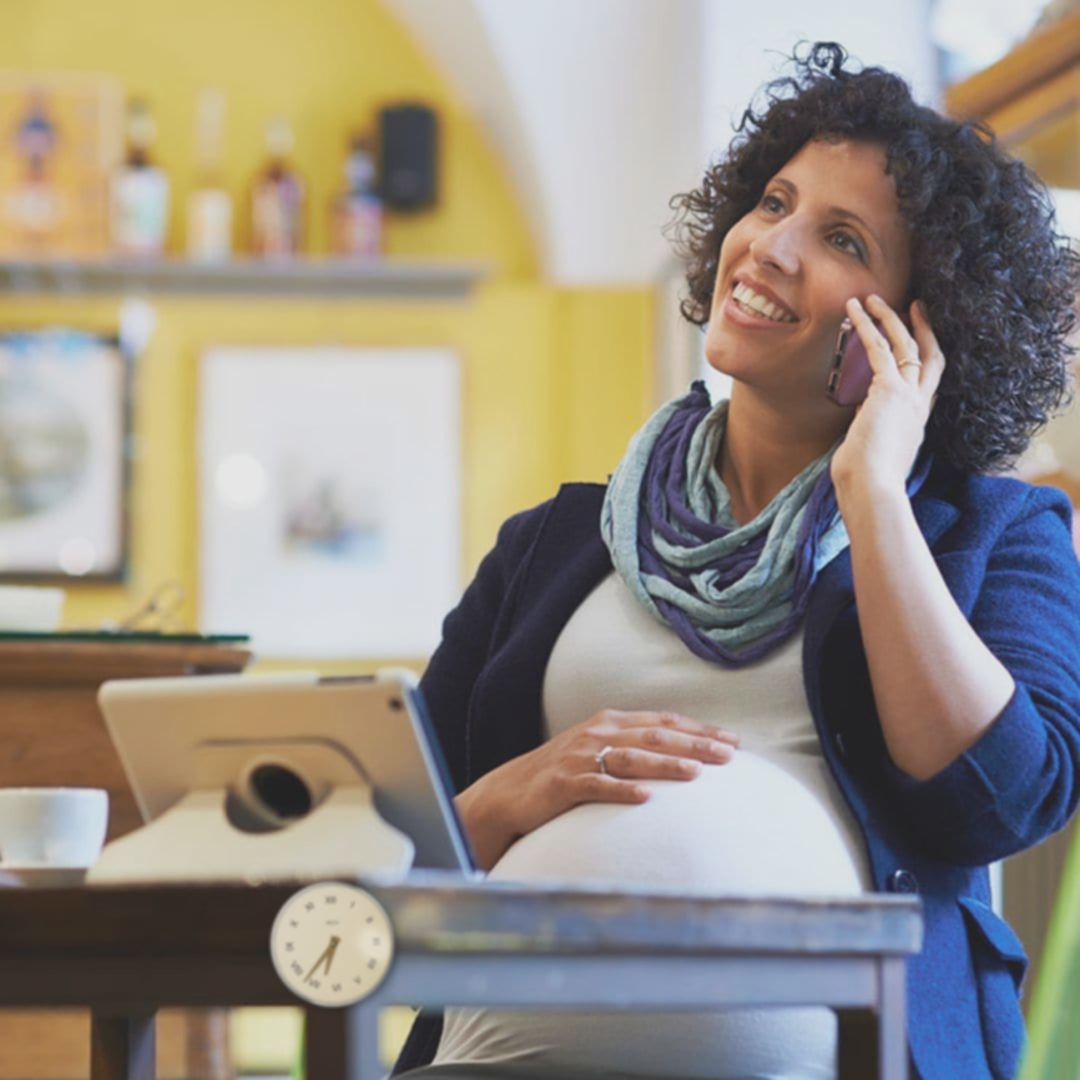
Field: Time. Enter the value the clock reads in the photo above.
6:37
